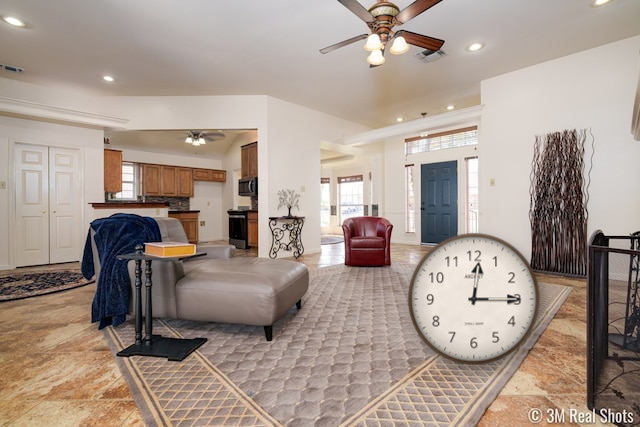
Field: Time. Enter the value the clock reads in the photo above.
12:15
